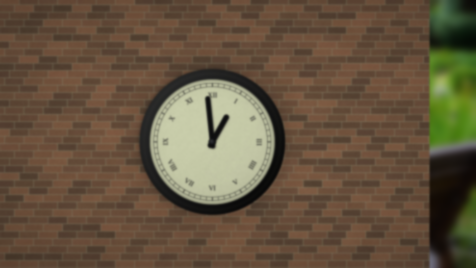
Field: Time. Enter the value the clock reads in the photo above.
12:59
